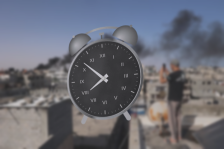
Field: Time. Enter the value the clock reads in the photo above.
7:52
